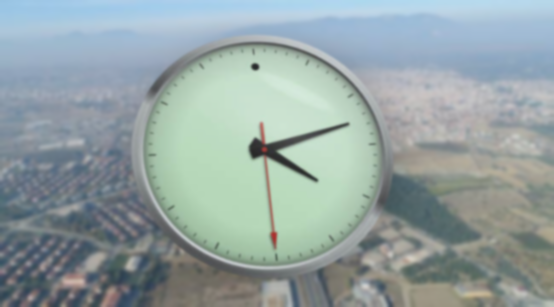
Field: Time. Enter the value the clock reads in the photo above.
4:12:30
